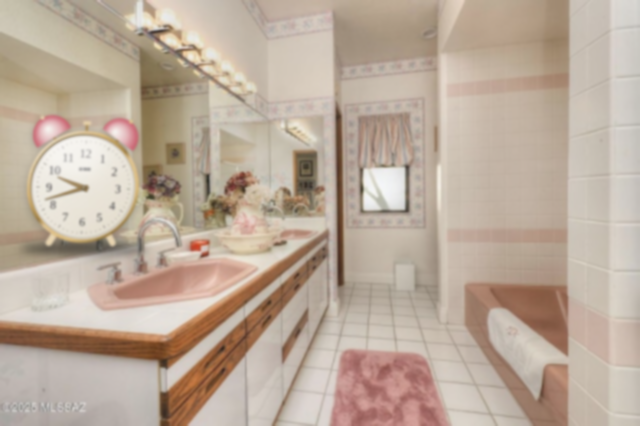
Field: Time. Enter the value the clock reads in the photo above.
9:42
